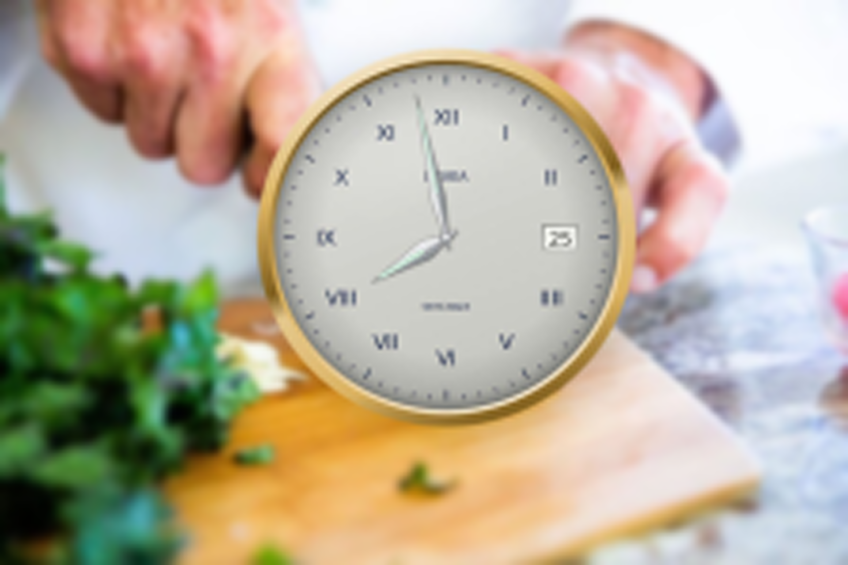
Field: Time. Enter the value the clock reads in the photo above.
7:58
